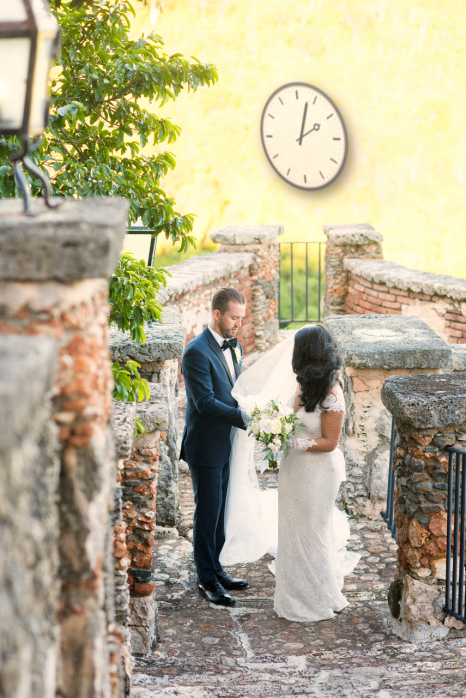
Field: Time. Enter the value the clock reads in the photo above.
2:03
